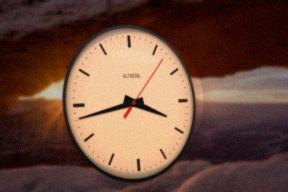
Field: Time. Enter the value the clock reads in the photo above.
3:43:07
